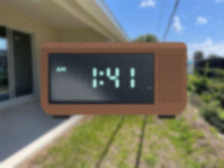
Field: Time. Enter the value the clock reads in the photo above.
1:41
